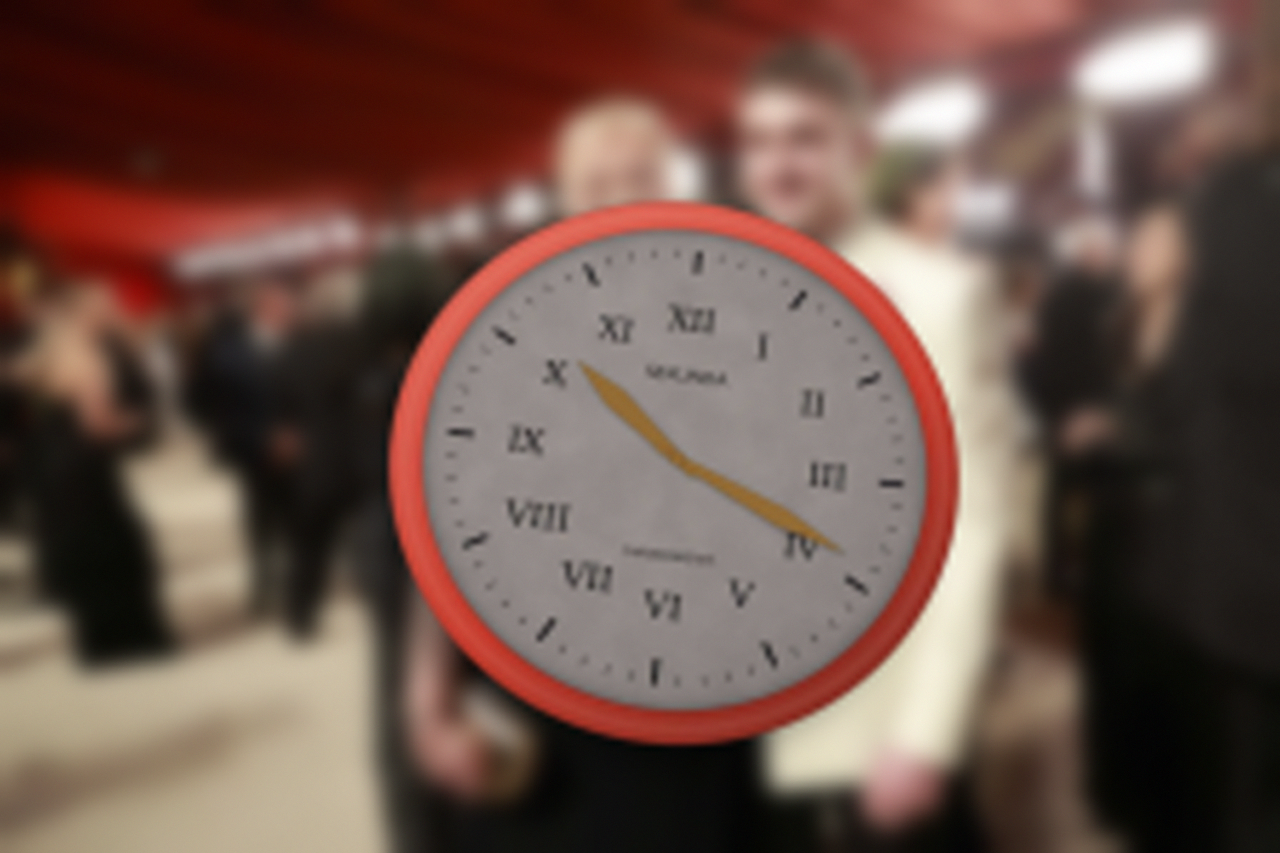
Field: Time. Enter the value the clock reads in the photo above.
10:19
